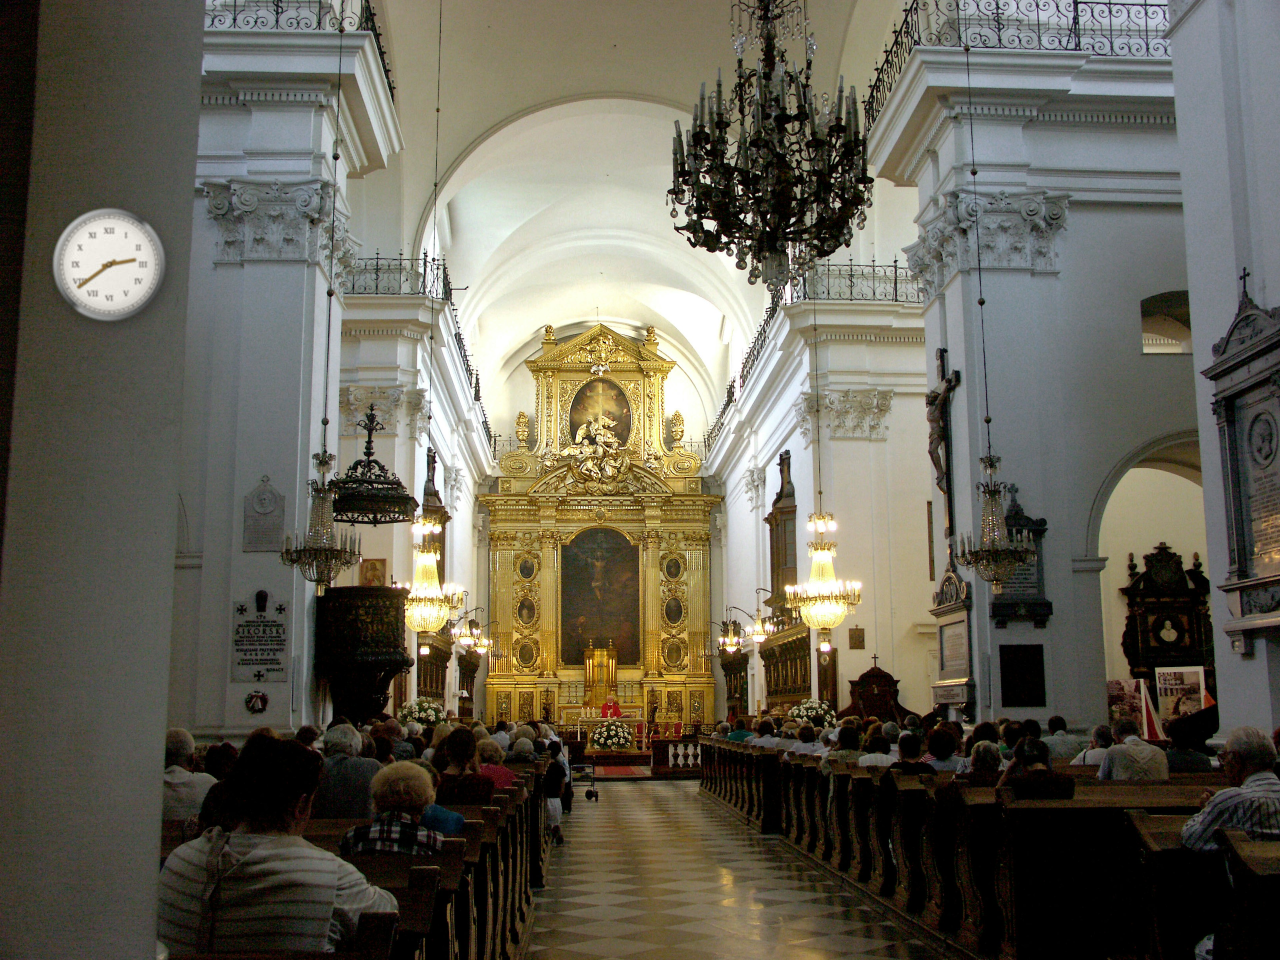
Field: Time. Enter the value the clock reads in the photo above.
2:39
